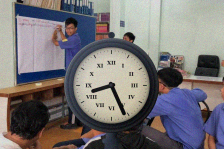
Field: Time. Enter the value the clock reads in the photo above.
8:26
